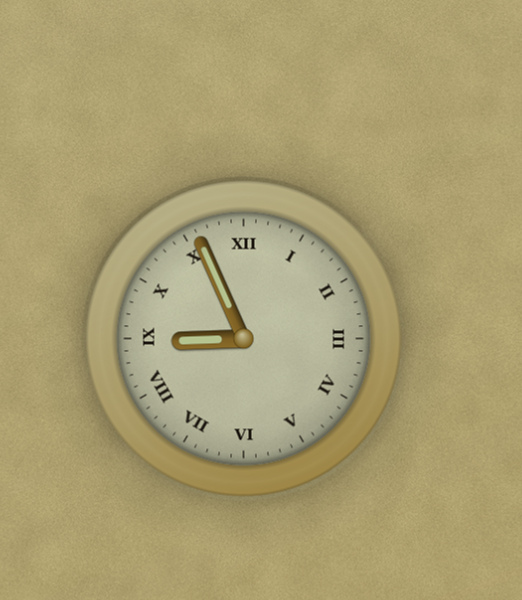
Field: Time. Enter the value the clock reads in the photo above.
8:56
